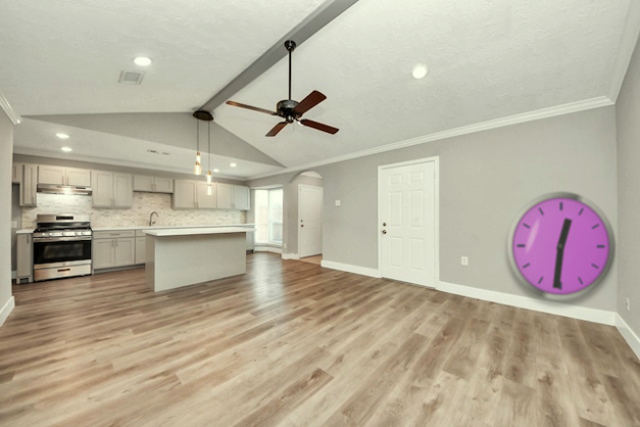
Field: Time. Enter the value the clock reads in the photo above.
12:31
